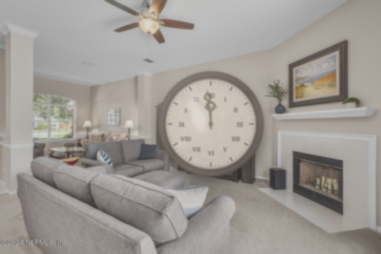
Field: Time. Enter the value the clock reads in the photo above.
11:59
